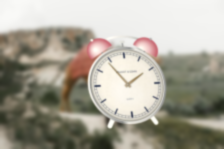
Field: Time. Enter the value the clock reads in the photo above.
1:54
